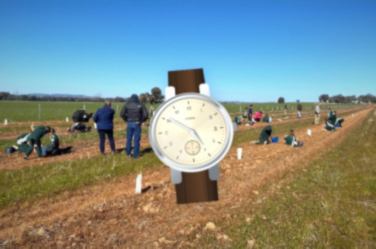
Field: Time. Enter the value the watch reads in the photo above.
4:51
